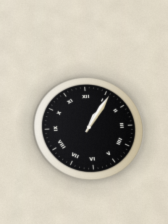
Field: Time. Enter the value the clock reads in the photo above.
1:06
